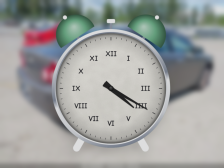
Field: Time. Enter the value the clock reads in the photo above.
4:20
